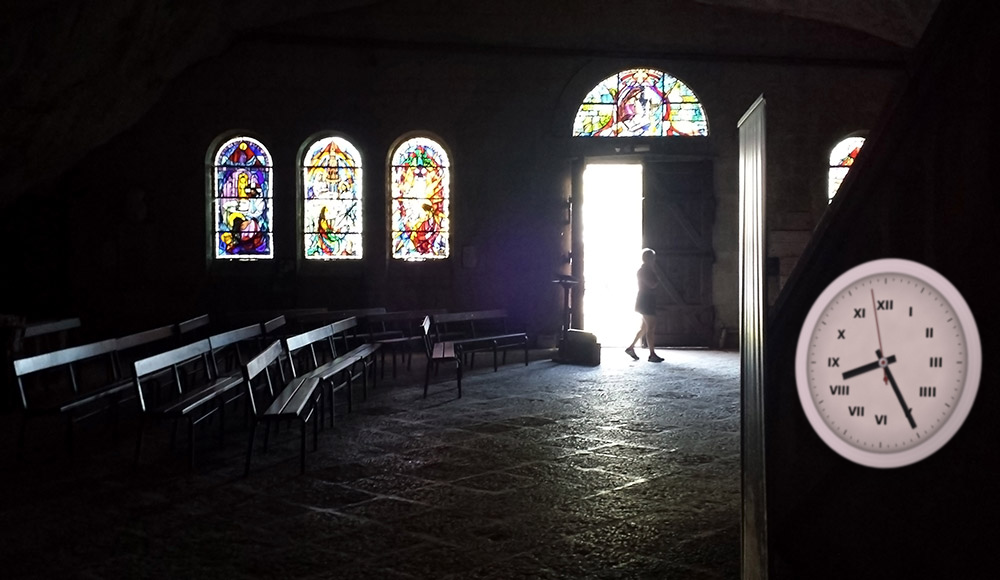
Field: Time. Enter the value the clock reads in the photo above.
8:24:58
